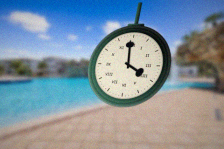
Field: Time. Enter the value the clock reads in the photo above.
3:59
